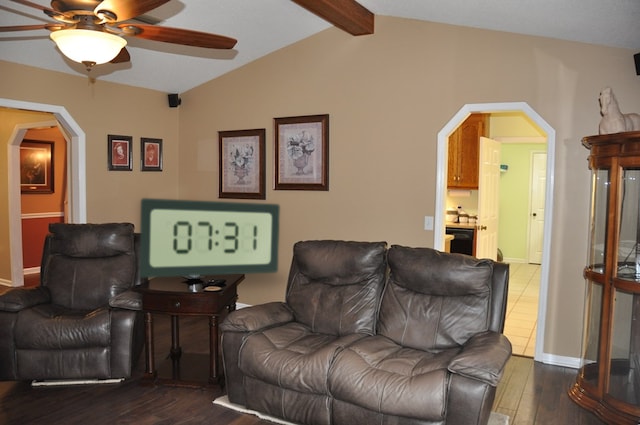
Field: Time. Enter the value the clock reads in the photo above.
7:31
